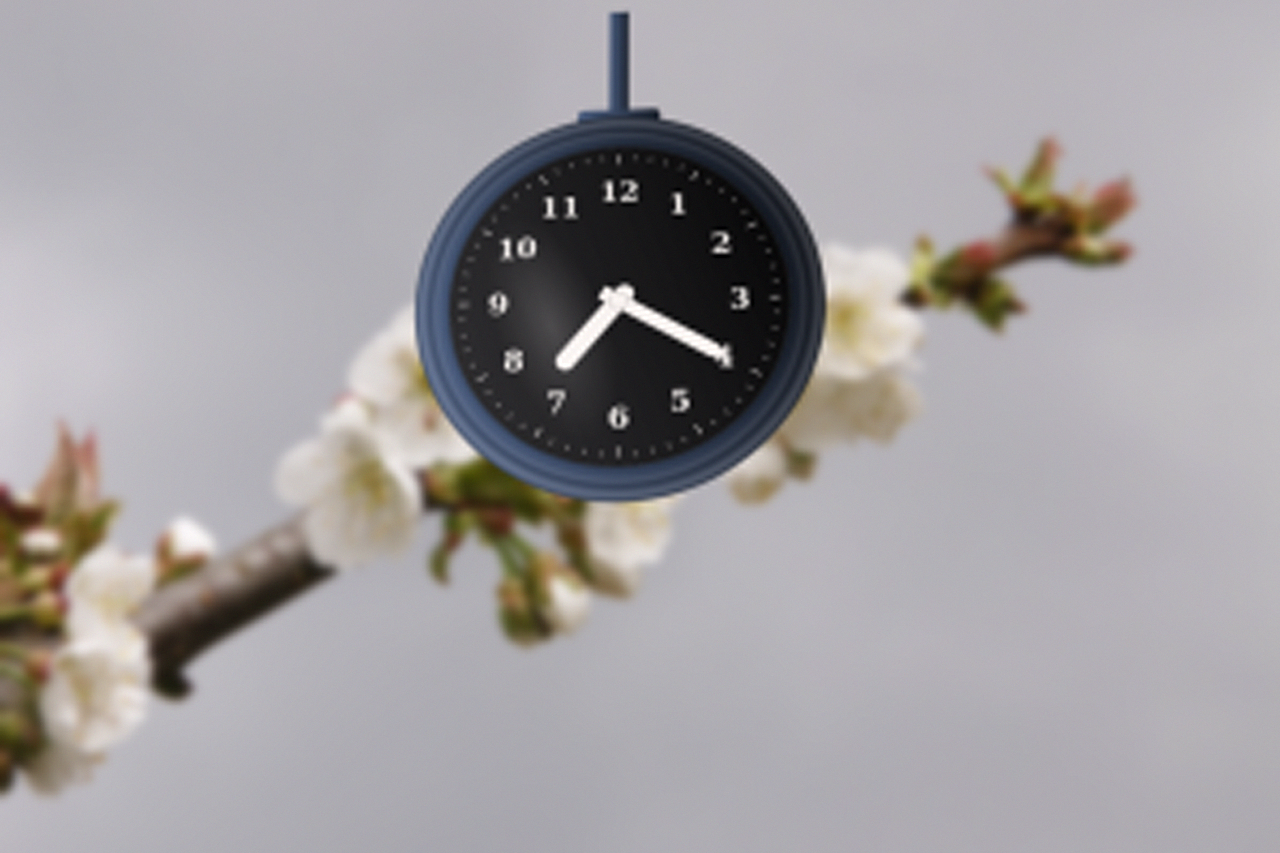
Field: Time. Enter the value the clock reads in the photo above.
7:20
